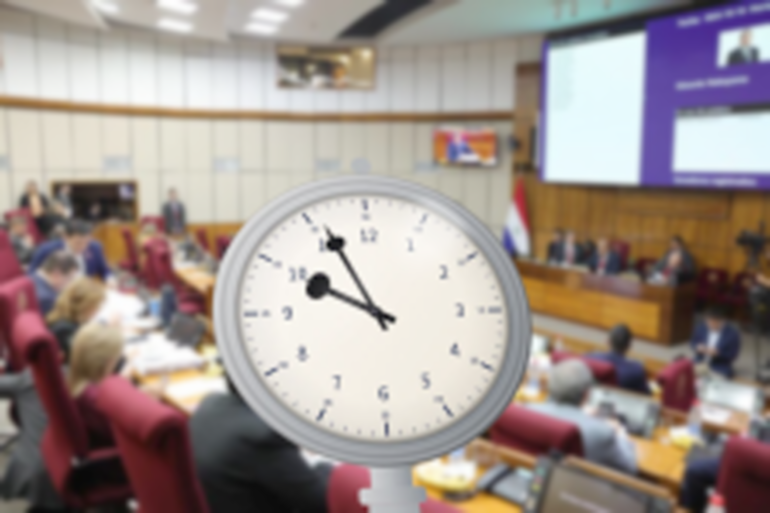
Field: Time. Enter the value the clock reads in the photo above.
9:56
